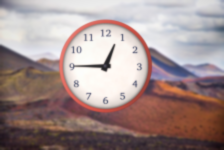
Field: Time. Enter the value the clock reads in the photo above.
12:45
